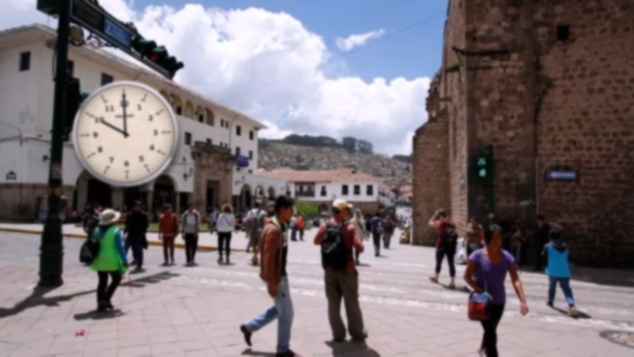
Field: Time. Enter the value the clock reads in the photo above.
10:00
